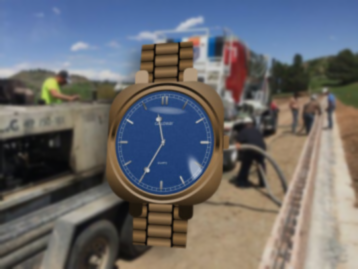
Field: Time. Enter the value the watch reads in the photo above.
11:35
